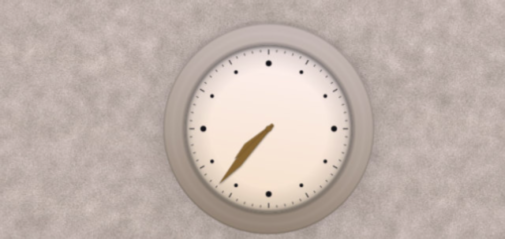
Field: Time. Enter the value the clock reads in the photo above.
7:37
